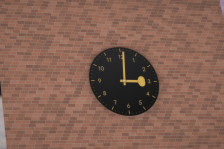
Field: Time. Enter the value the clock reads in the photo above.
3:01
